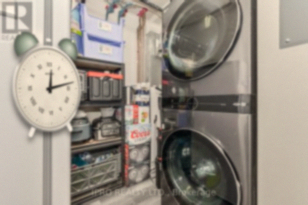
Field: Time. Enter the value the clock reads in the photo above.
12:13
